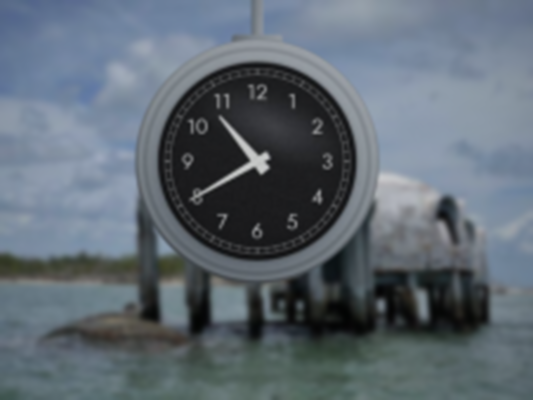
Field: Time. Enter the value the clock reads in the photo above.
10:40
